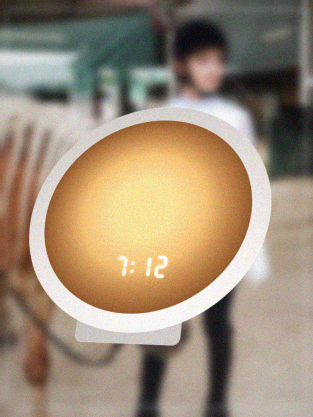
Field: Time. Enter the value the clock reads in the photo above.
7:12
